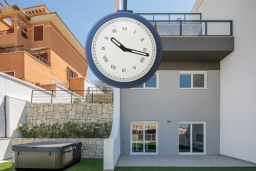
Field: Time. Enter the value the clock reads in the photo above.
10:17
